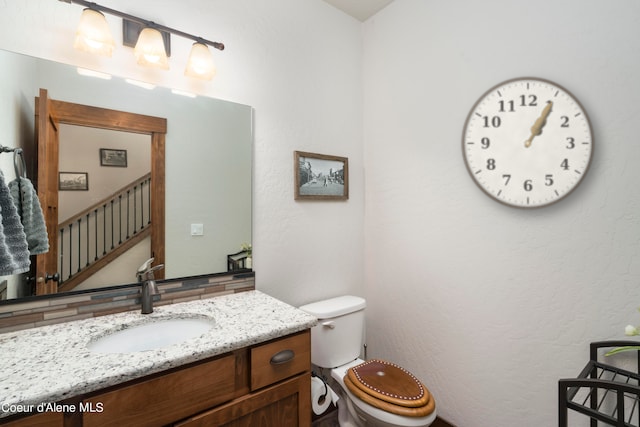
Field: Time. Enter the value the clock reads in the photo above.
1:05
